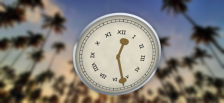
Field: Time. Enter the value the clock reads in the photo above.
12:27
